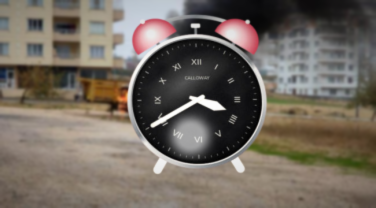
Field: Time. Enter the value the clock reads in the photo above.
3:40
